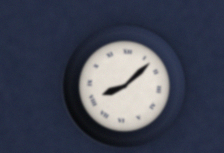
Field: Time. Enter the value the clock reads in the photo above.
8:07
